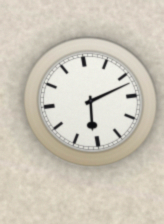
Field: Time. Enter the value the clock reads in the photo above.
6:12
